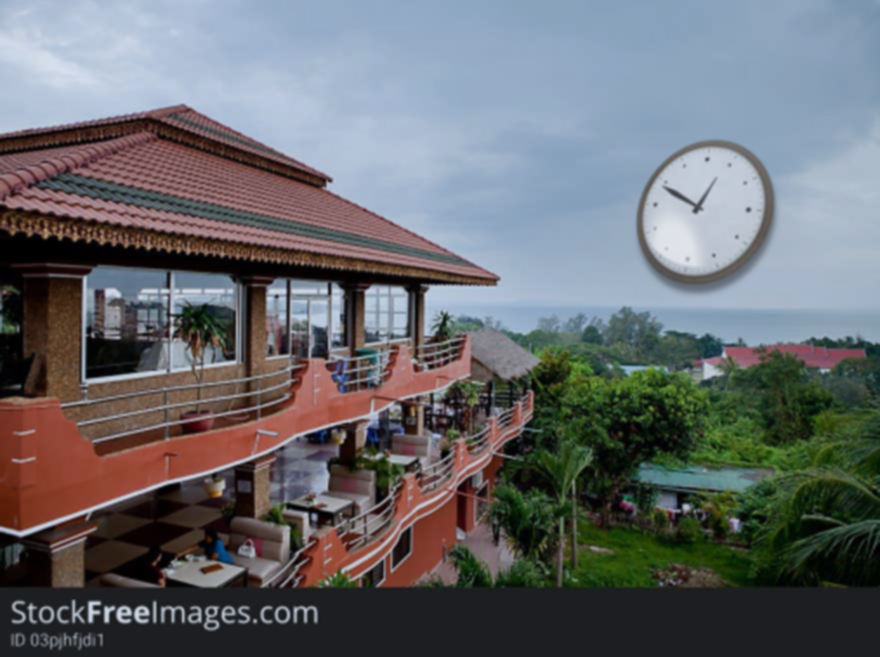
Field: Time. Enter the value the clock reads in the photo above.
12:49
